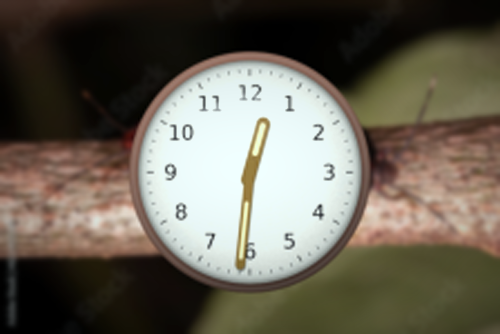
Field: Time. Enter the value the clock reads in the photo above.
12:31
